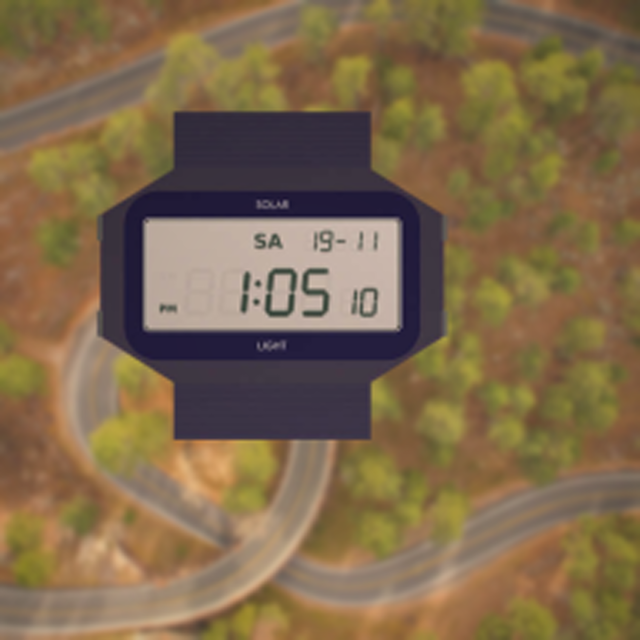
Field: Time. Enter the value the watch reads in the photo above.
1:05:10
